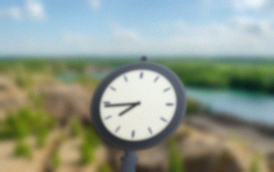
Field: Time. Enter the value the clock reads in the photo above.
7:44
